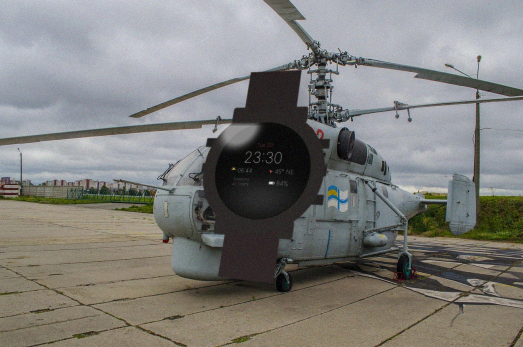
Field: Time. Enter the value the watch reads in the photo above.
23:30
